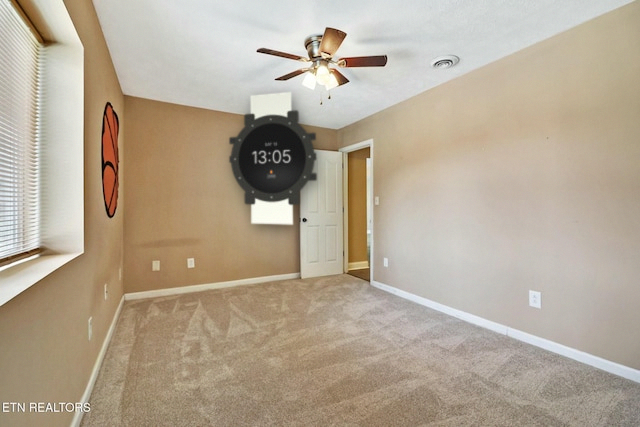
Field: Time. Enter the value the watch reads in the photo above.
13:05
